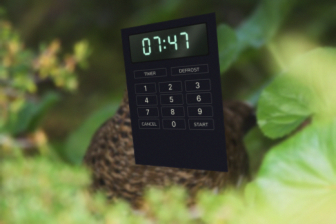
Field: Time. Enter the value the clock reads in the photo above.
7:47
